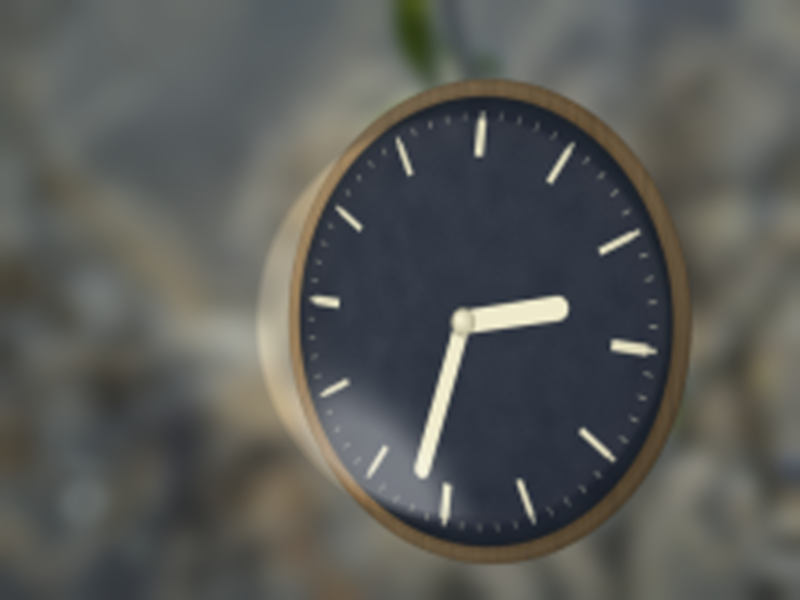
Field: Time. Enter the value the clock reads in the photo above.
2:32
